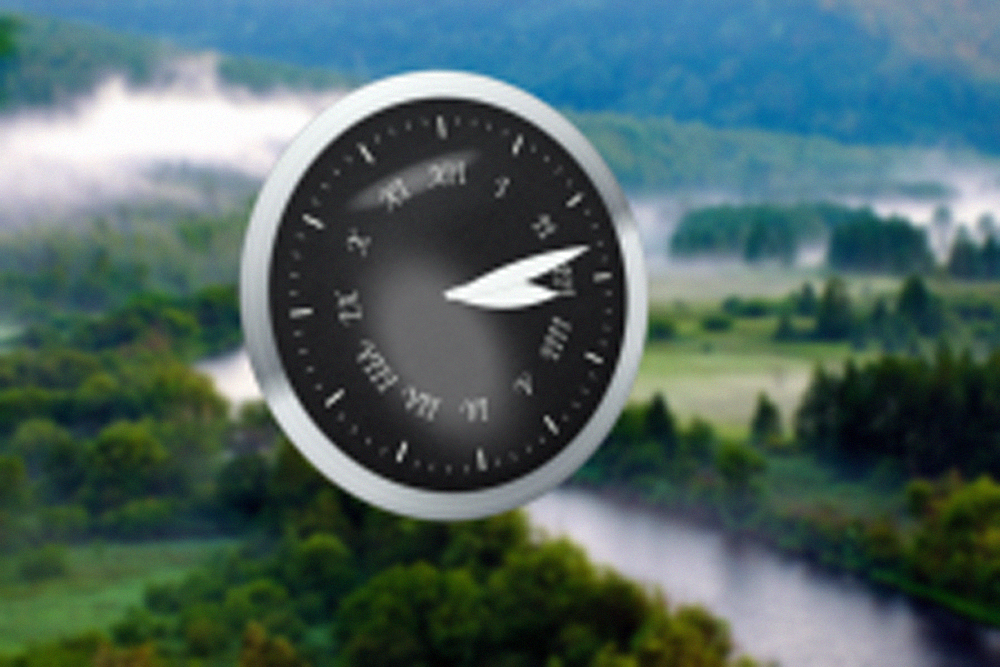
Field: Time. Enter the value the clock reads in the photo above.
3:13
